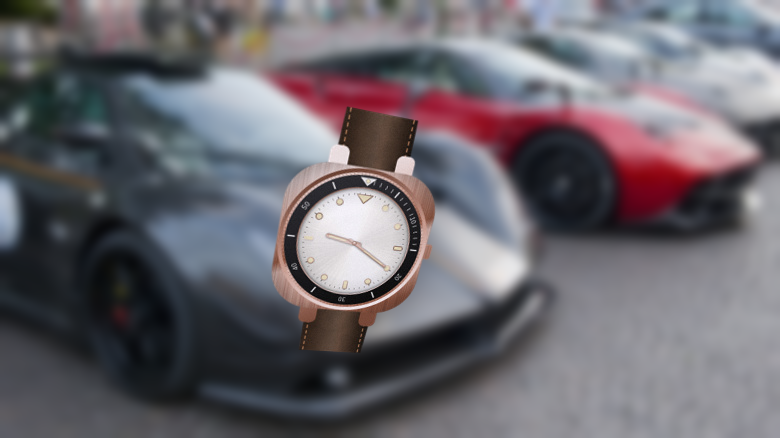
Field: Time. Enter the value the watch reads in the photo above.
9:20
